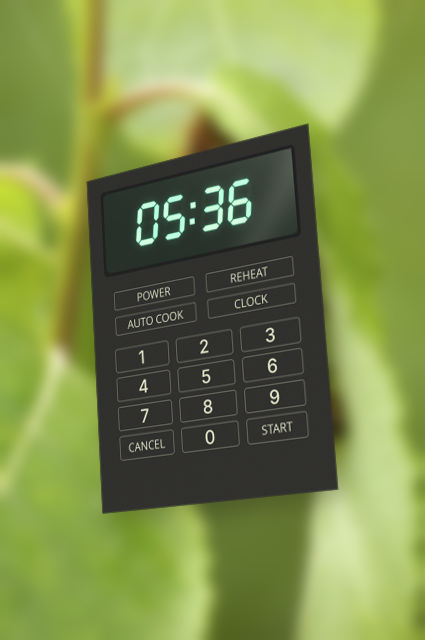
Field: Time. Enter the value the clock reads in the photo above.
5:36
